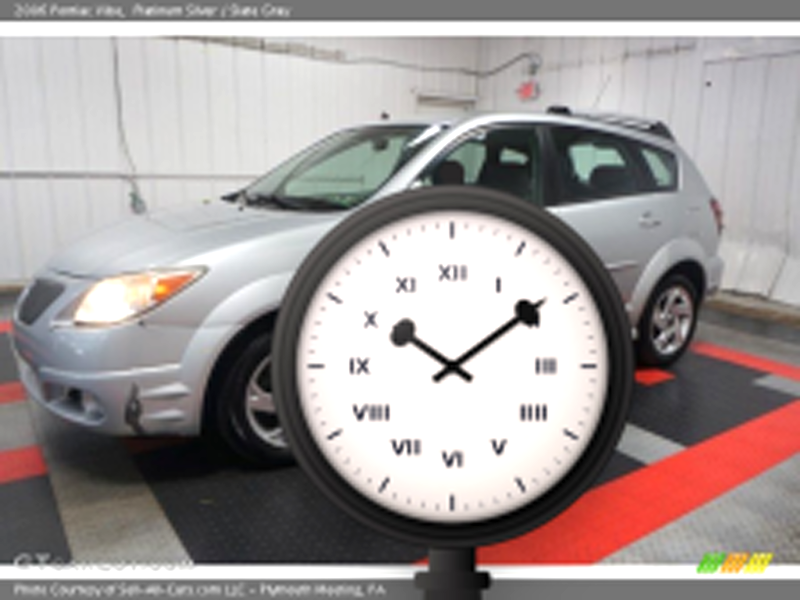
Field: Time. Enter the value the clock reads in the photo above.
10:09
